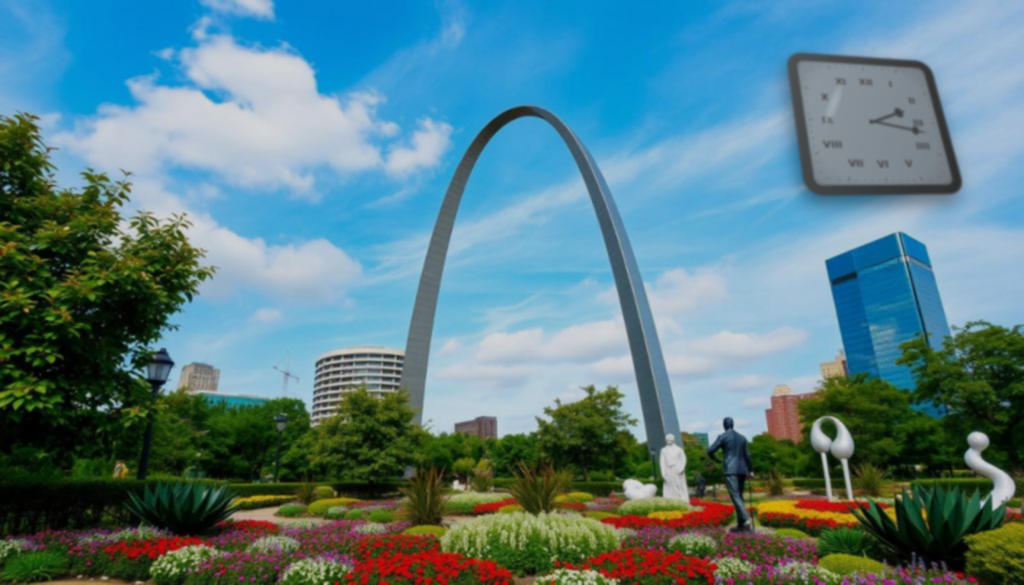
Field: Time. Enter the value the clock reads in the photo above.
2:17
